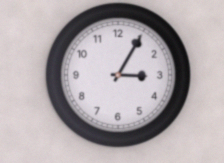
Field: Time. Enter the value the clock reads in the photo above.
3:05
